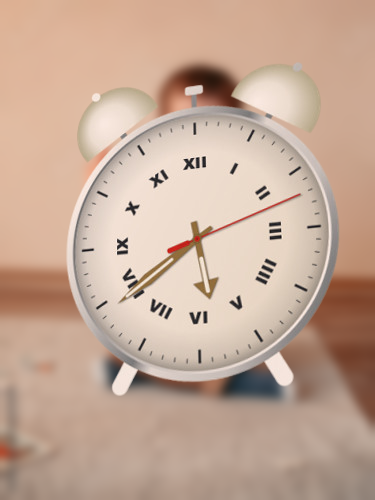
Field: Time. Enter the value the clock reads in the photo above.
5:39:12
